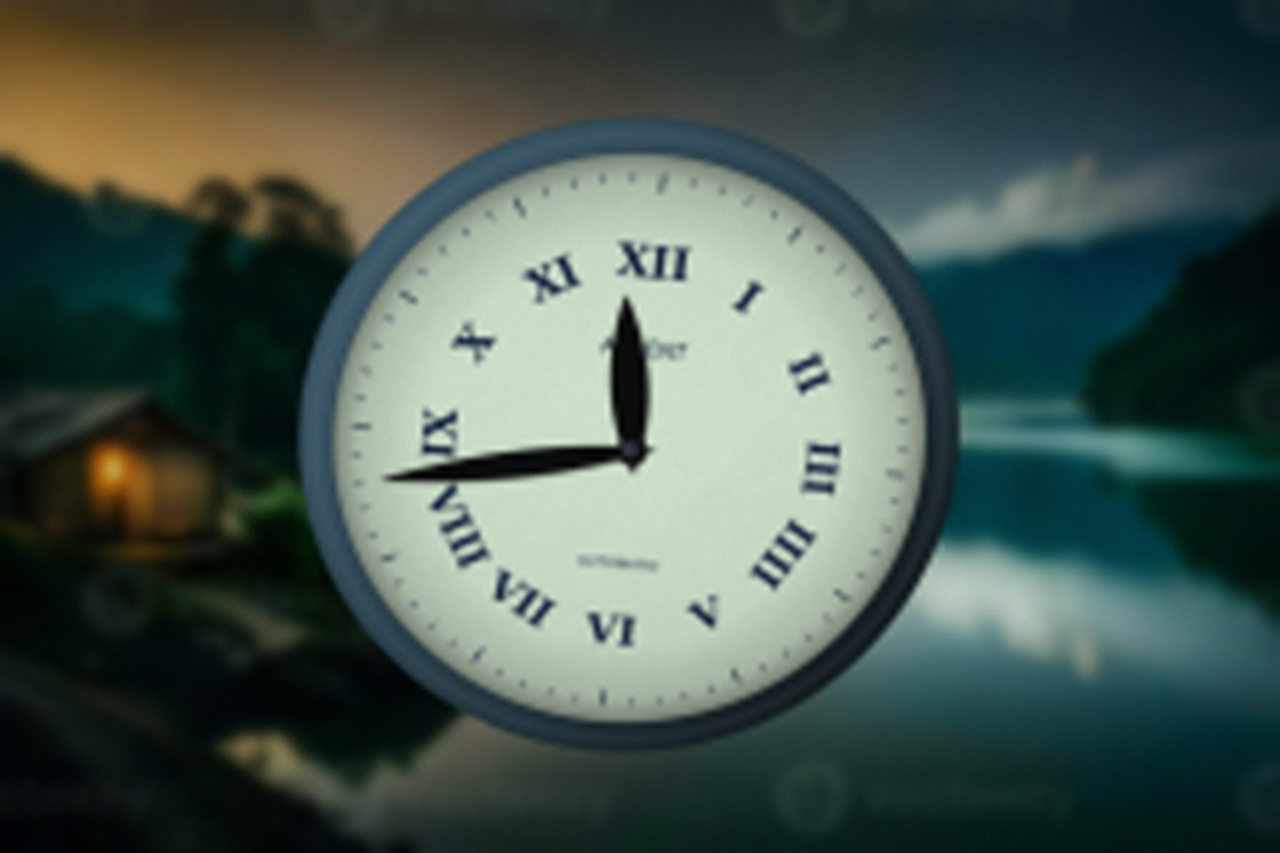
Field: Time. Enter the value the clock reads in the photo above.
11:43
